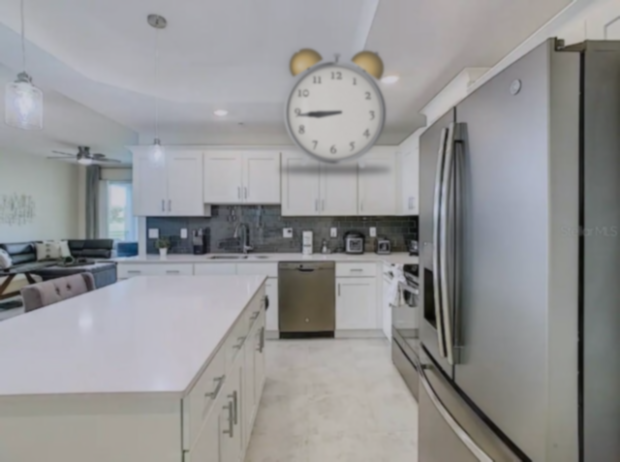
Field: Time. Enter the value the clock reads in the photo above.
8:44
